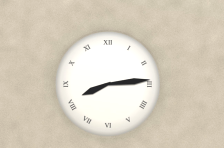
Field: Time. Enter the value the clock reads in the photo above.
8:14
